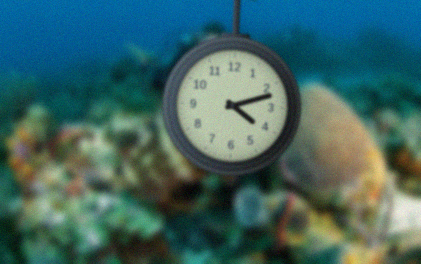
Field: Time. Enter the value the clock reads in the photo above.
4:12
